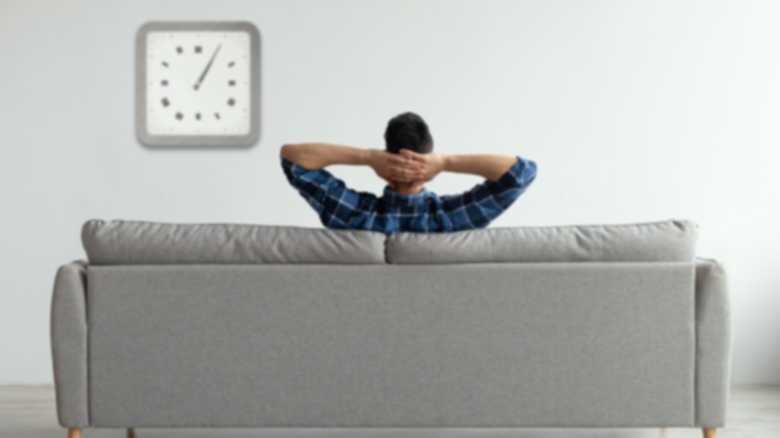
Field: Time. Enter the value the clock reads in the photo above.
1:05
